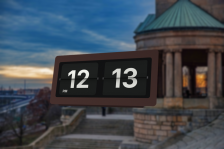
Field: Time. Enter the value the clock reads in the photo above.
12:13
